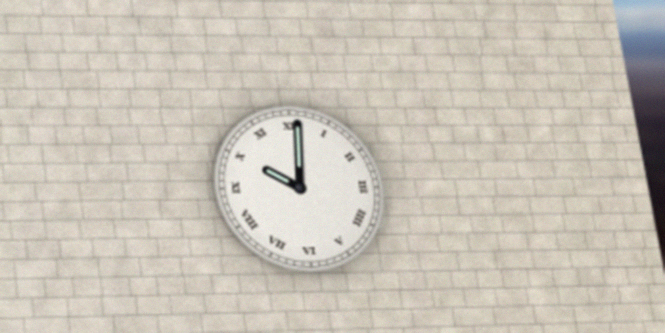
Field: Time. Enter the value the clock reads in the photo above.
10:01
